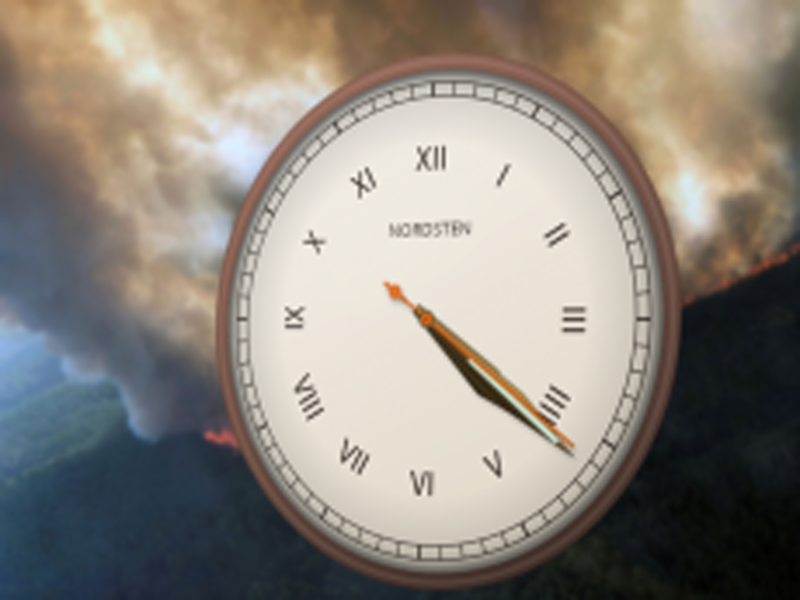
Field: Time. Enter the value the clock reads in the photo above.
4:21:21
